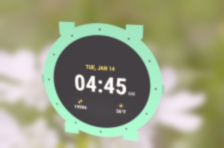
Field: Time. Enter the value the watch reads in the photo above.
4:45
